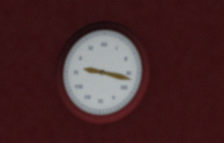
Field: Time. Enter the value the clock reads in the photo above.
9:17
